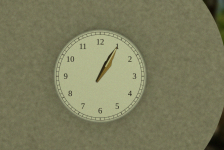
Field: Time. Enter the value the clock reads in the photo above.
1:05
